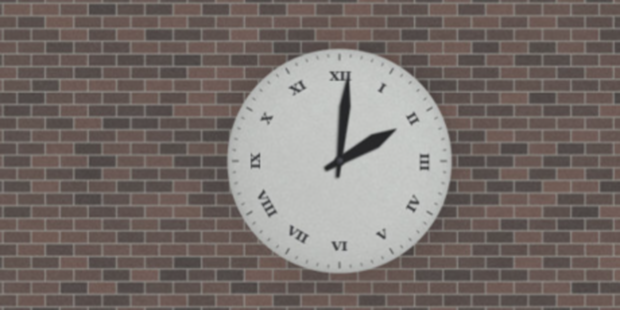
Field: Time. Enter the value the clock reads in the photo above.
2:01
